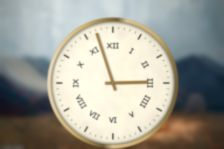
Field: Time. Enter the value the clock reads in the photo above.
2:57
